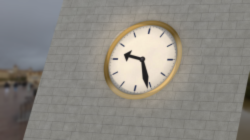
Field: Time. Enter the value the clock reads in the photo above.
9:26
